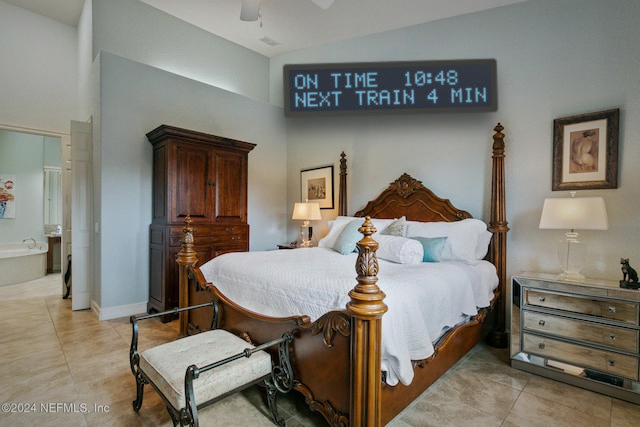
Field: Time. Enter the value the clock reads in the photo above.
10:48
